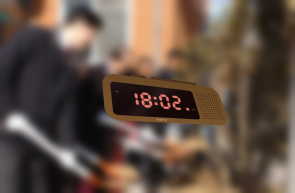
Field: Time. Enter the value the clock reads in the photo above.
18:02
